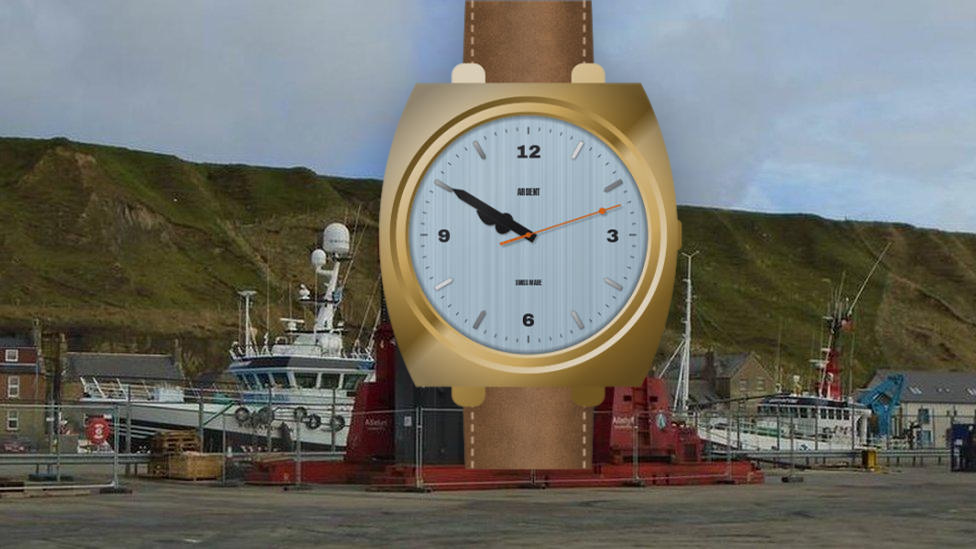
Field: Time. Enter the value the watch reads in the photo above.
9:50:12
